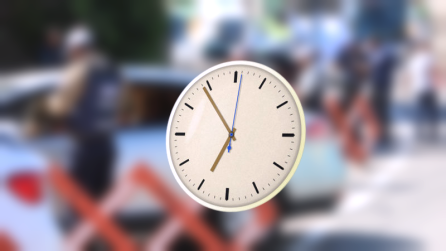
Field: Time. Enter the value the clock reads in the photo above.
6:54:01
